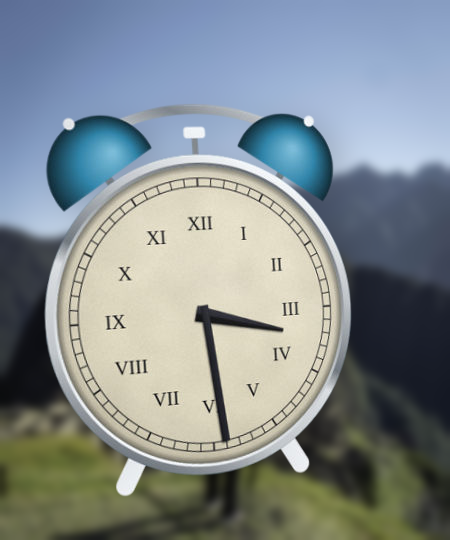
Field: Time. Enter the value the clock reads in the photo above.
3:29
